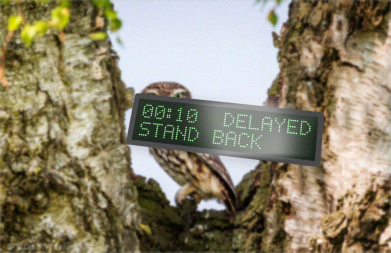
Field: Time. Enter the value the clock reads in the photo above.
0:10
